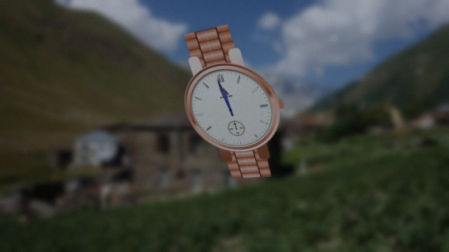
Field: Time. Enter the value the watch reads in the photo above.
11:59
